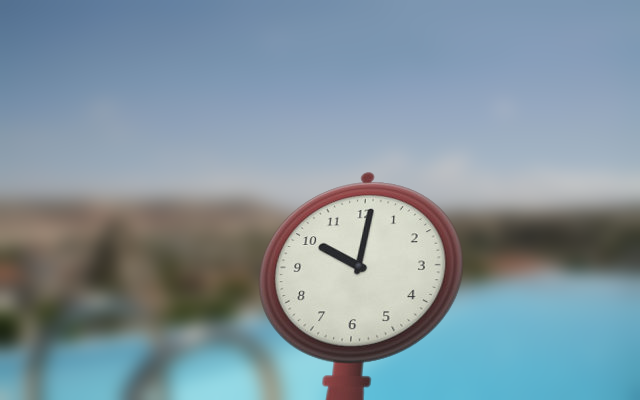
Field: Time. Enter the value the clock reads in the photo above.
10:01
